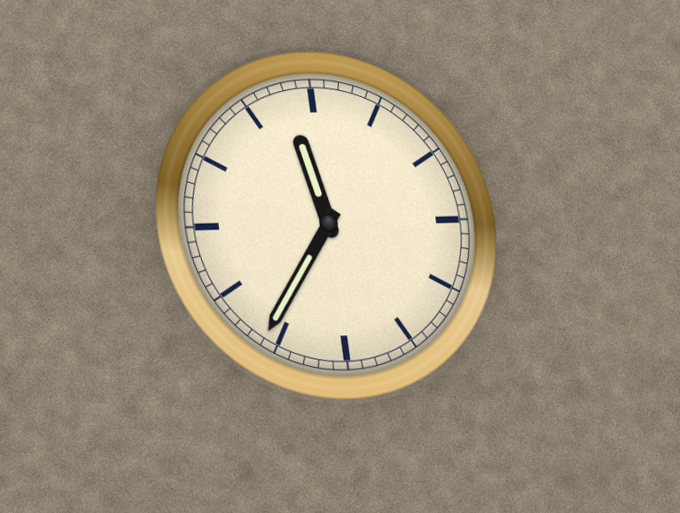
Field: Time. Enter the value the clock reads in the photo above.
11:36
